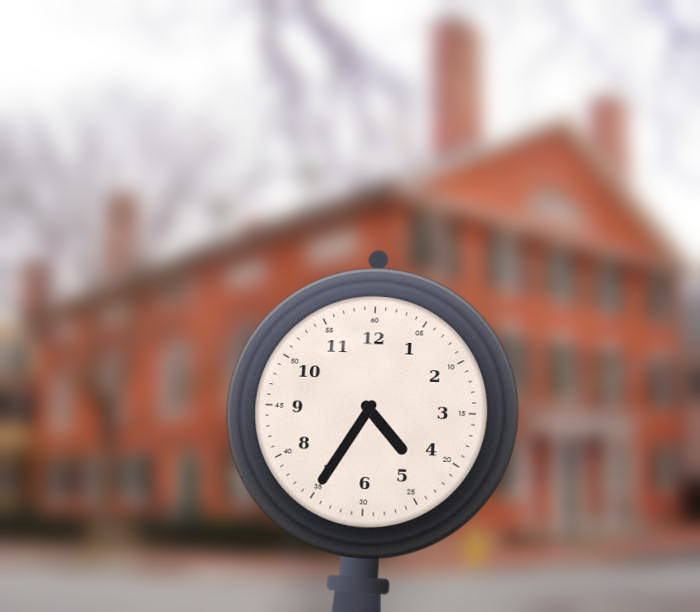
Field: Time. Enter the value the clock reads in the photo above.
4:35
